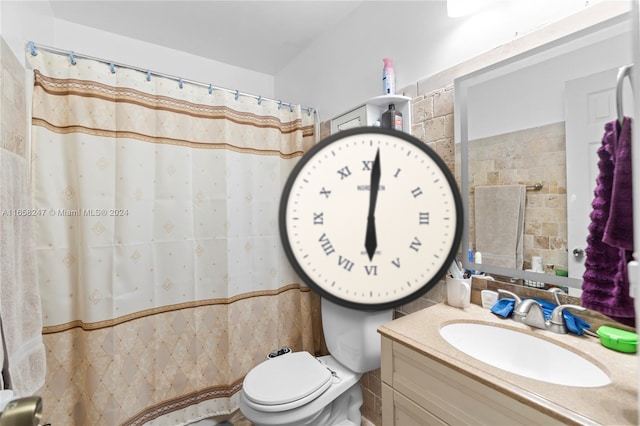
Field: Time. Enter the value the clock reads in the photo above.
6:01
